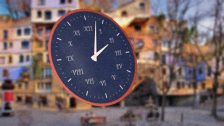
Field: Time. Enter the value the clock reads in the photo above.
2:03
